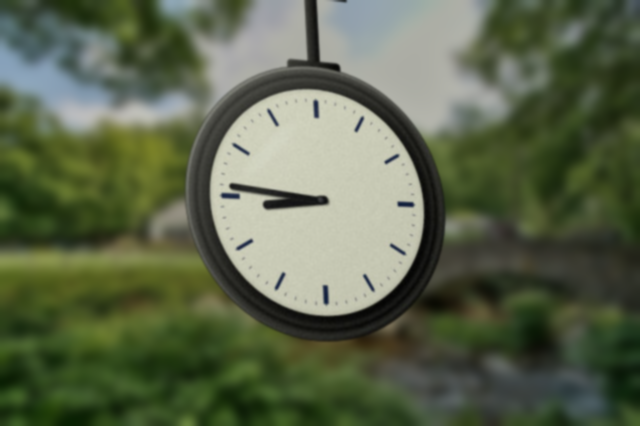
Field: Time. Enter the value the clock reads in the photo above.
8:46
